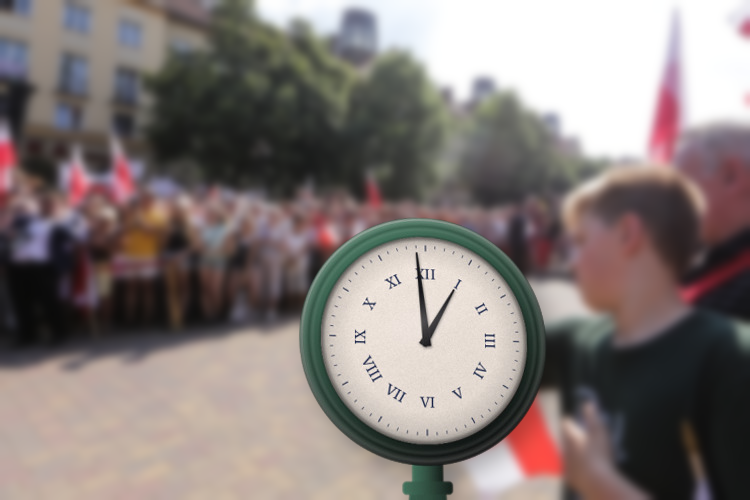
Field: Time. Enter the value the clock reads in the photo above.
12:59
